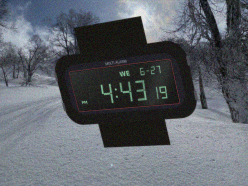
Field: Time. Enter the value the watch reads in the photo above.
4:43:19
